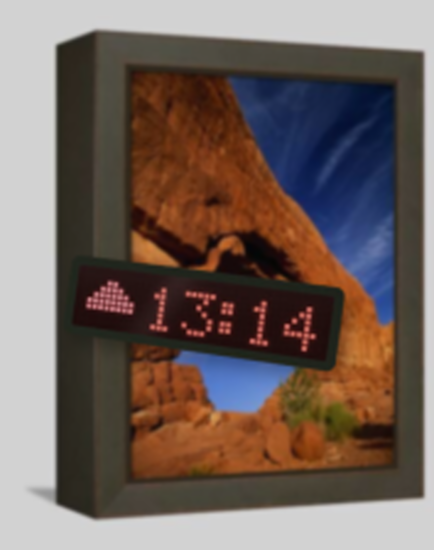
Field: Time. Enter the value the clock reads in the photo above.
13:14
